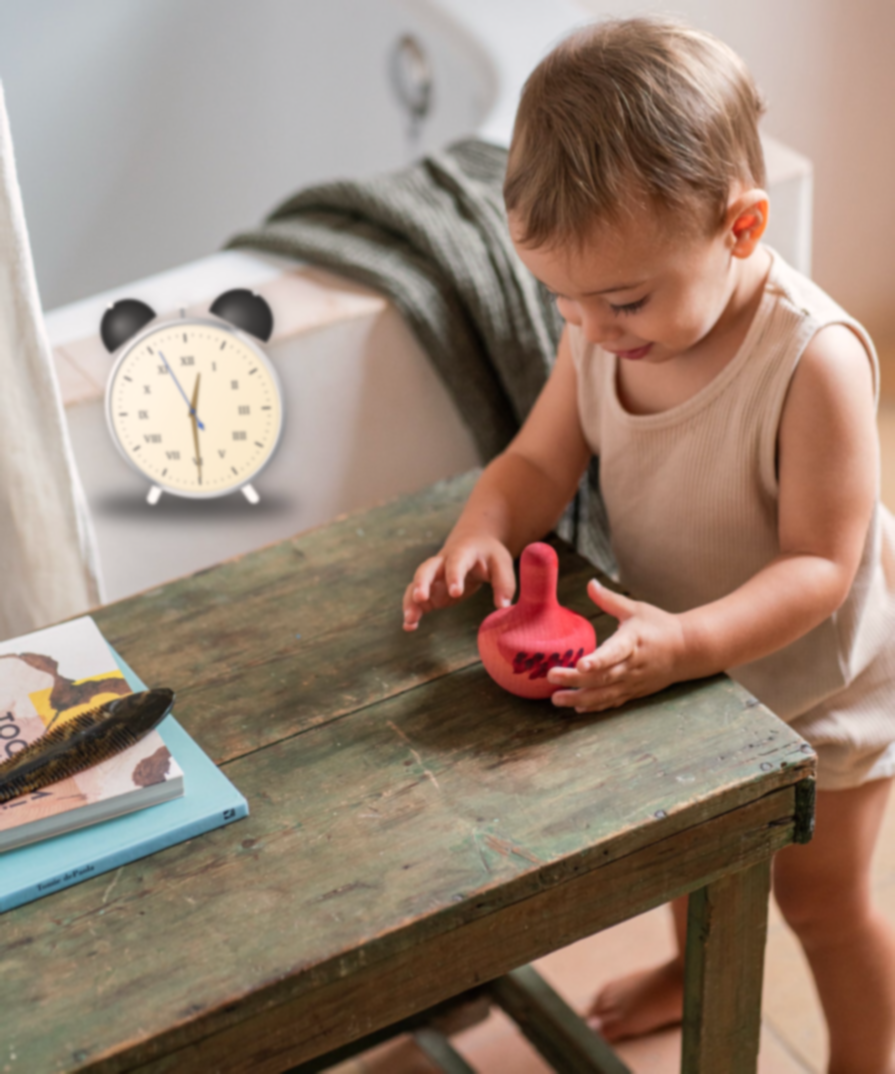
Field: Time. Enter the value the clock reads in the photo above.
12:29:56
